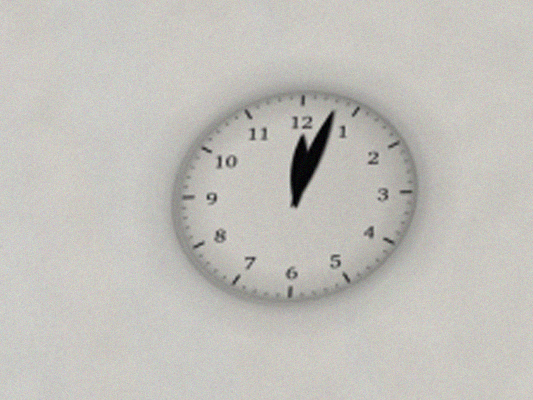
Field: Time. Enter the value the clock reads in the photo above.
12:03
